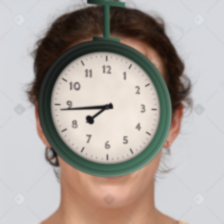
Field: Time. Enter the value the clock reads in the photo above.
7:44
